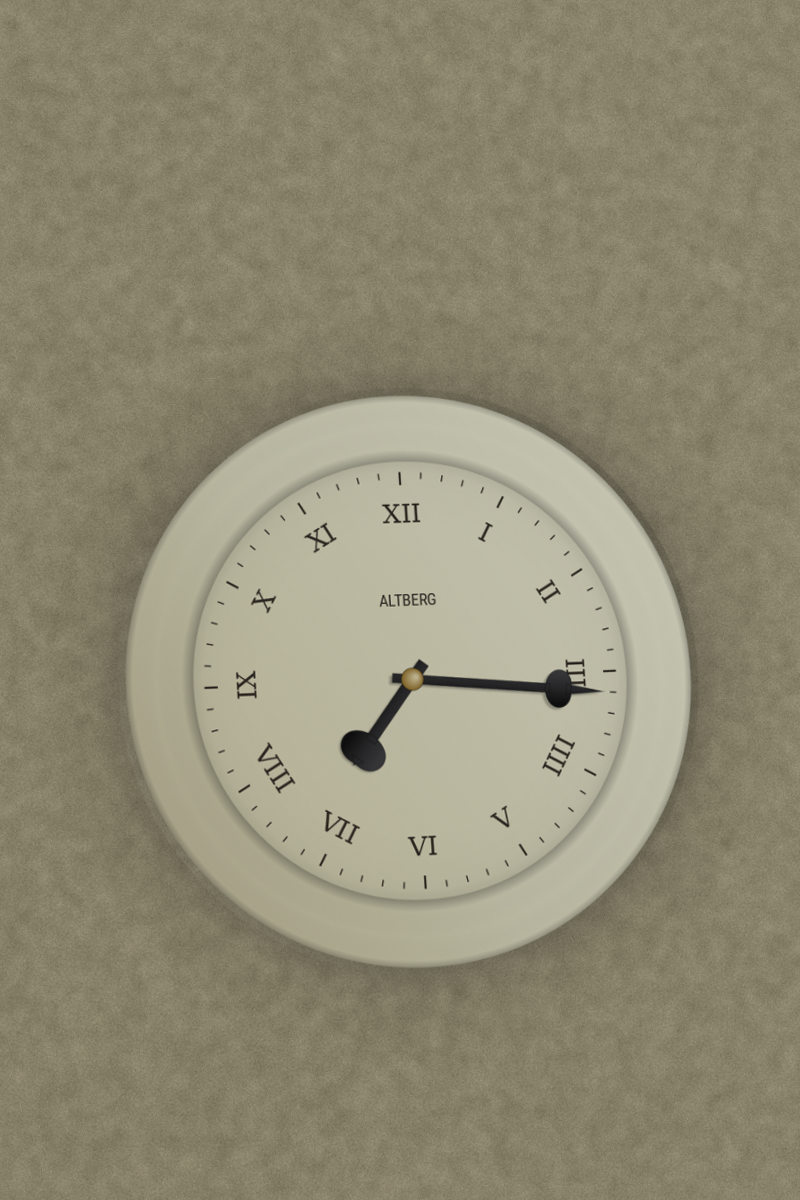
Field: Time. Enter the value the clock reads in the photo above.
7:16
